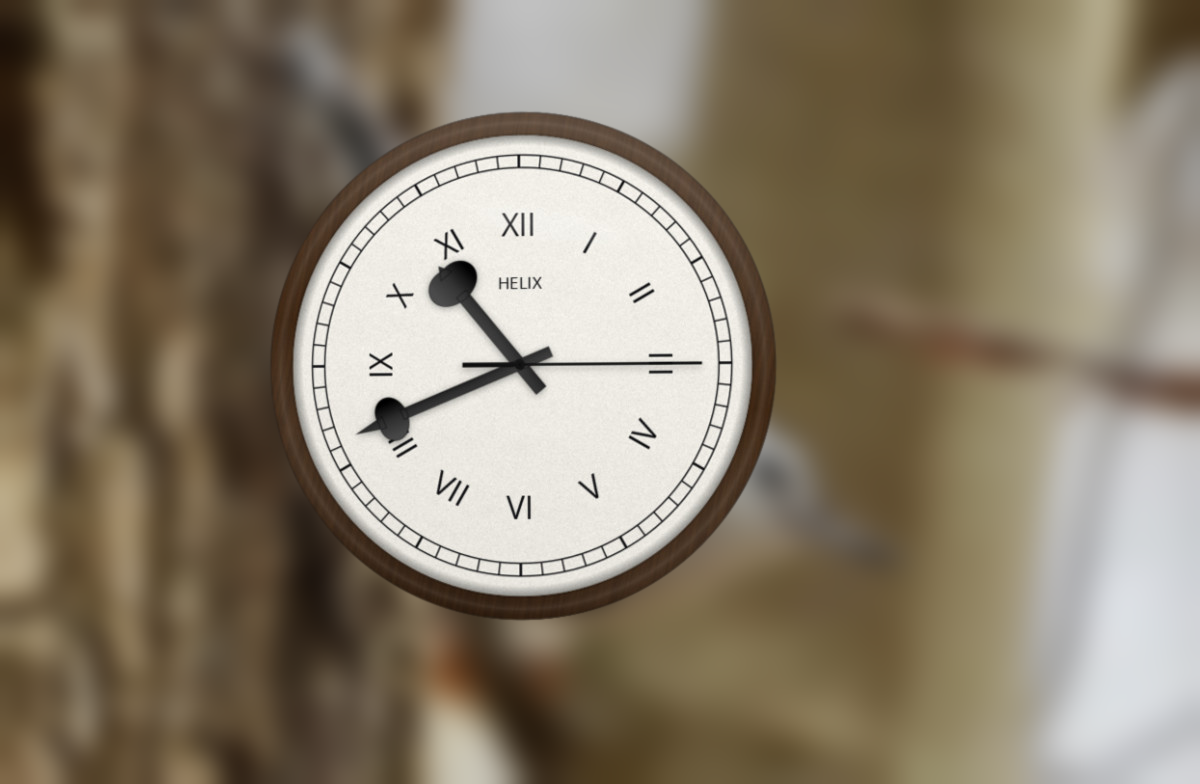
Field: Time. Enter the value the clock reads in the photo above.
10:41:15
